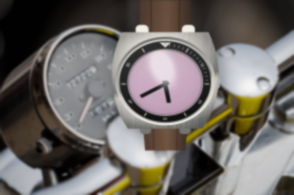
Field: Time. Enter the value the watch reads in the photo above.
5:40
